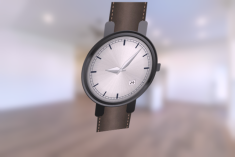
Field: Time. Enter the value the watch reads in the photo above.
9:07
